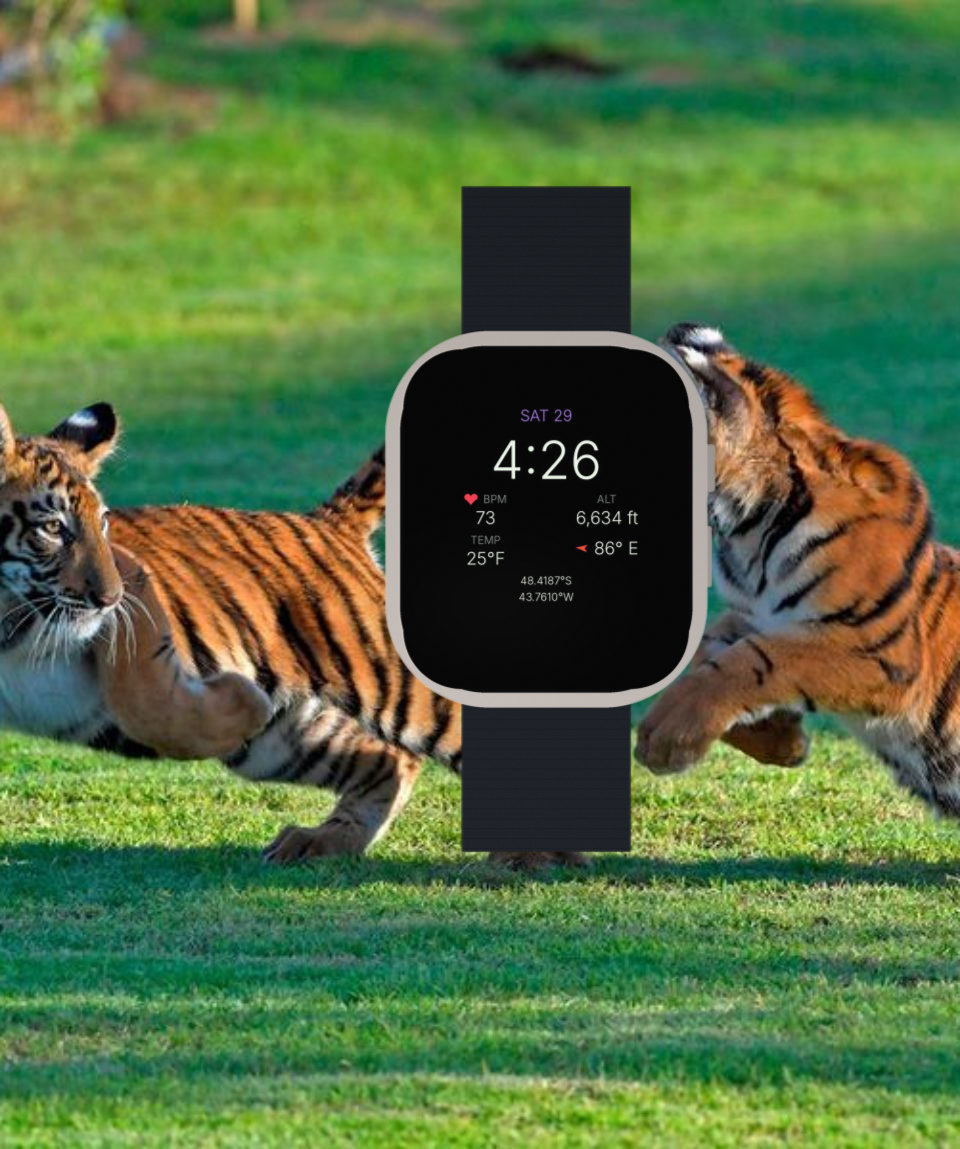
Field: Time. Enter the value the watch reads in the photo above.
4:26
